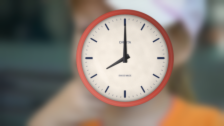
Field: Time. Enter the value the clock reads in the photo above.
8:00
